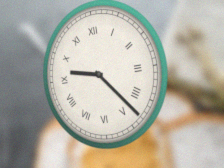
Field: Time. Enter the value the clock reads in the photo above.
9:23
